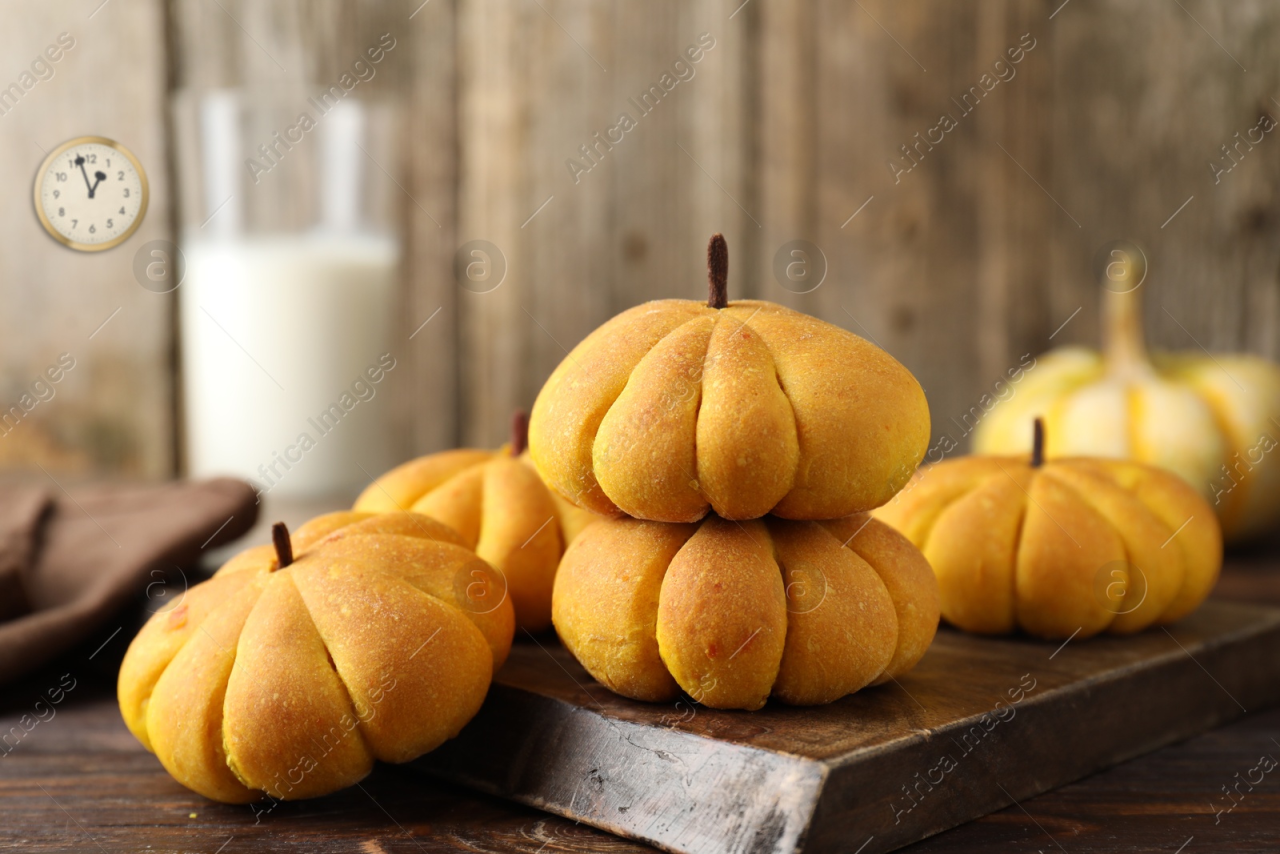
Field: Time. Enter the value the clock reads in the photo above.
12:57
